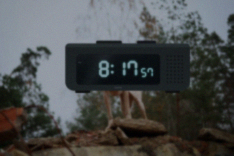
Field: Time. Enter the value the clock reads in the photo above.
8:17:57
